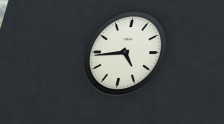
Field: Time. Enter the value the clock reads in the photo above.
4:44
